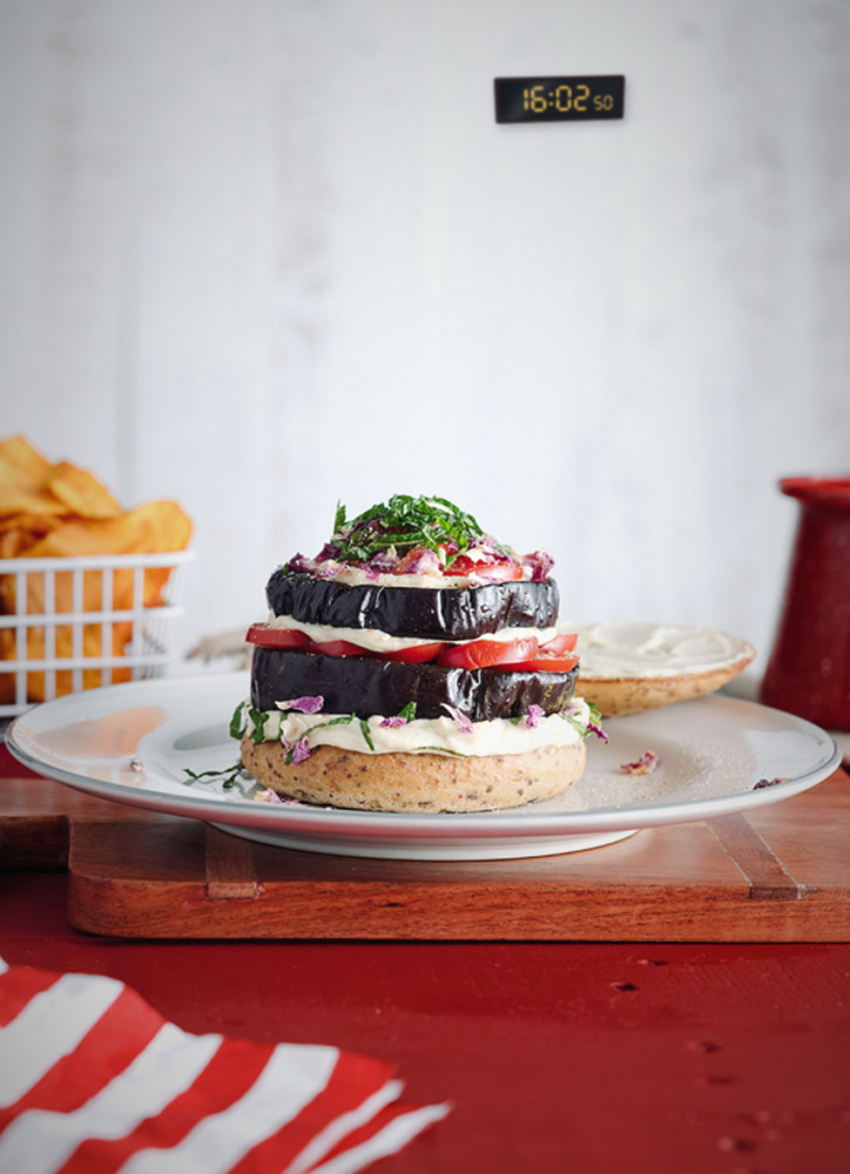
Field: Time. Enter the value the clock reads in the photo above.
16:02
